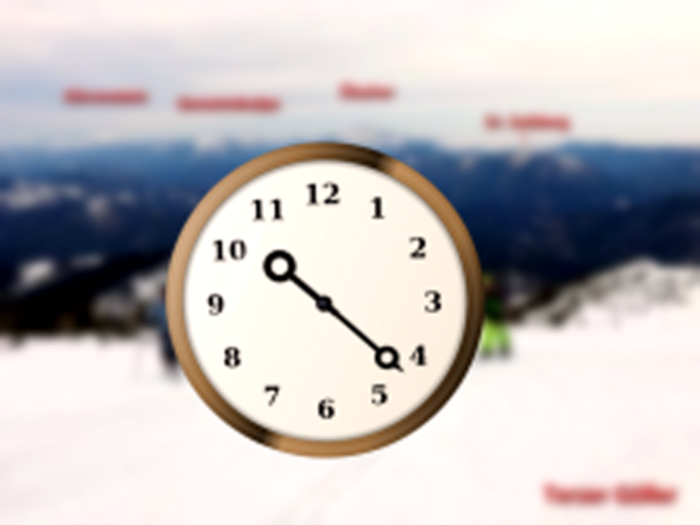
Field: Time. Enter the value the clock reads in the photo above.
10:22
